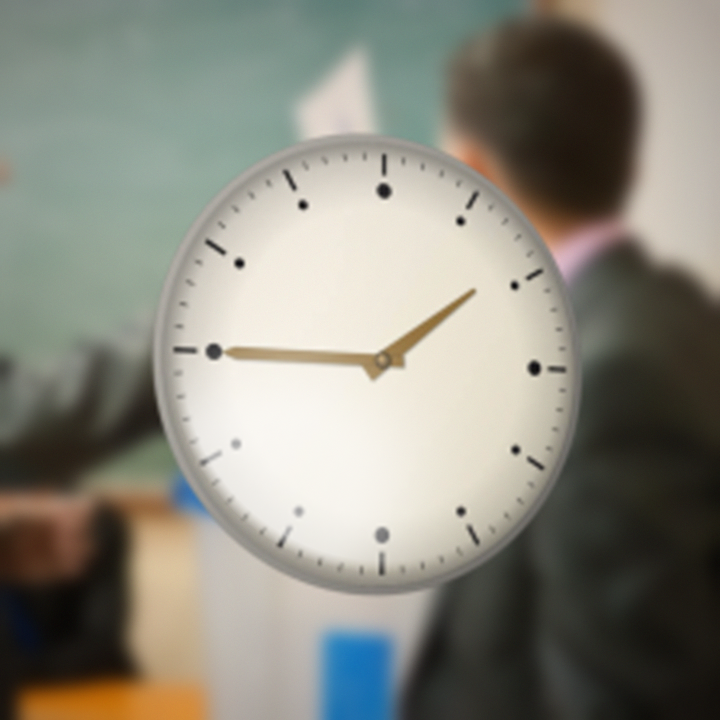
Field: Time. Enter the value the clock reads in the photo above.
1:45
